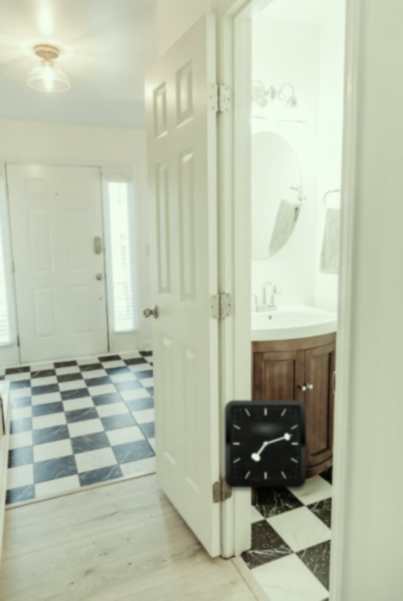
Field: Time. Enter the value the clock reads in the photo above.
7:12
